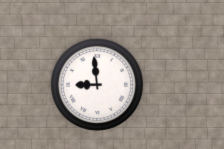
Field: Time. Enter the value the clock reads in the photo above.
8:59
